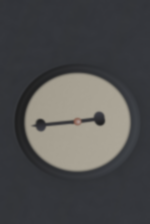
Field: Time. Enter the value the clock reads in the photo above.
2:44
